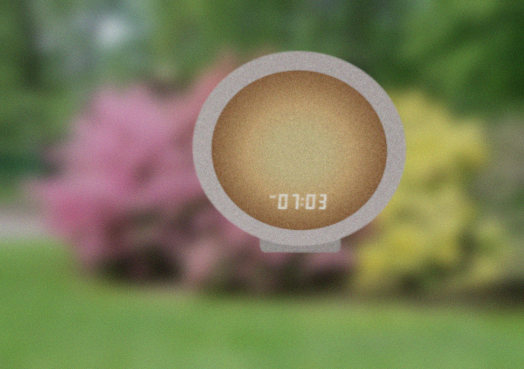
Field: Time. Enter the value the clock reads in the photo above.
7:03
